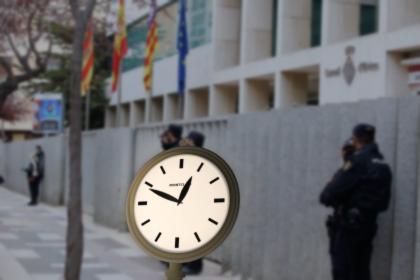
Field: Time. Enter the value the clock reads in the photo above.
12:49
